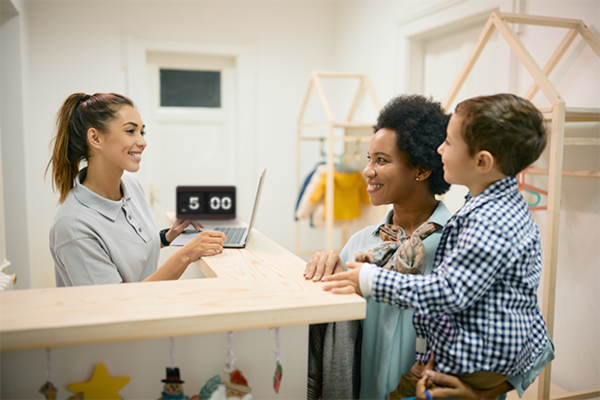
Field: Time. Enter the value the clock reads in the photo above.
5:00
